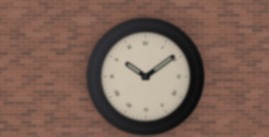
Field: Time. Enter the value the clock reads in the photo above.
10:09
